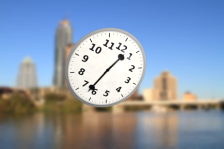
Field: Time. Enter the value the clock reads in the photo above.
12:32
